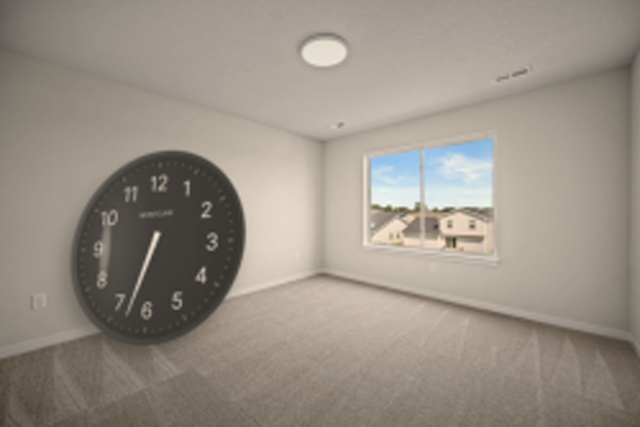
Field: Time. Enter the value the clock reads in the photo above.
6:33
